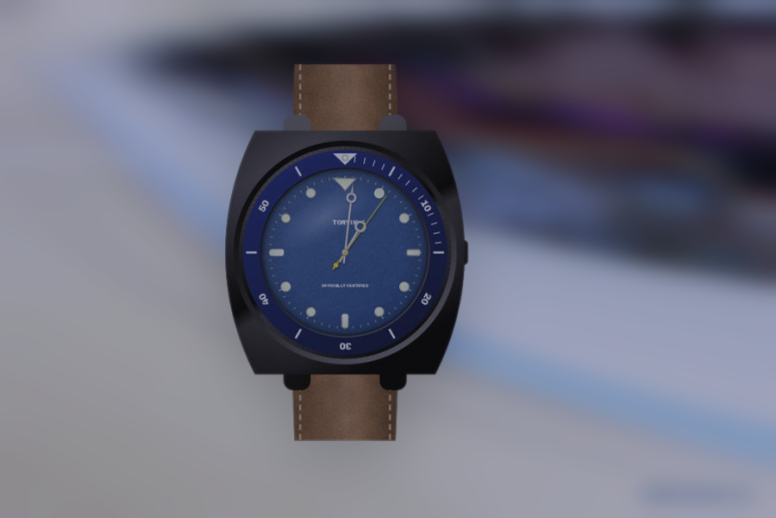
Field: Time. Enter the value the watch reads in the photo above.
1:01:06
